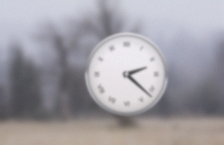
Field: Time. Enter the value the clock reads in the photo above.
2:22
